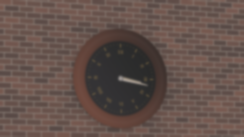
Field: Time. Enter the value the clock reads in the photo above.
3:17
